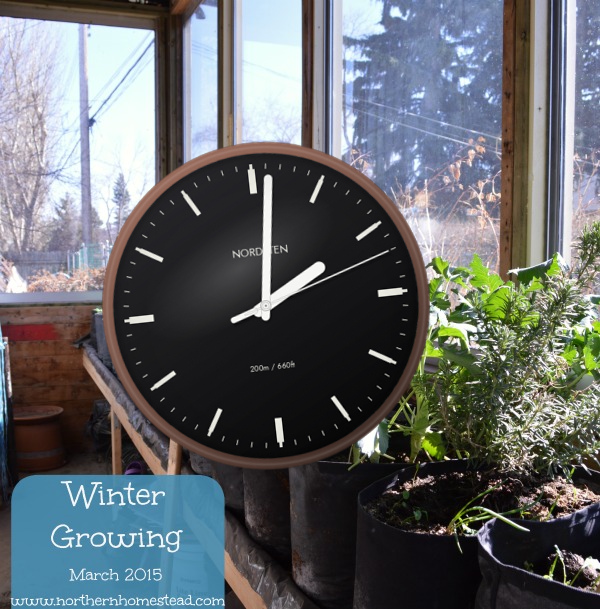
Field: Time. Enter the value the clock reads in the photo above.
2:01:12
